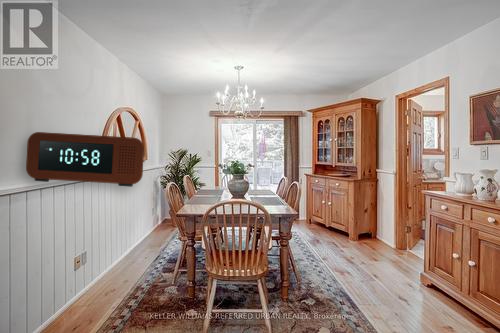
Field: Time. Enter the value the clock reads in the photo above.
10:58
